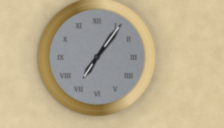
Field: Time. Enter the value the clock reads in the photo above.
7:06
